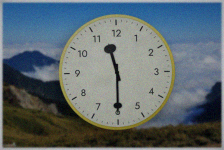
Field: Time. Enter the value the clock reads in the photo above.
11:30
